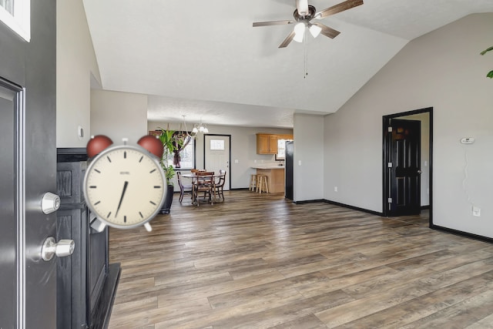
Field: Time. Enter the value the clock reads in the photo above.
6:33
